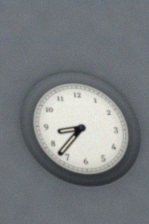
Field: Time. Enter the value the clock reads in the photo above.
8:37
